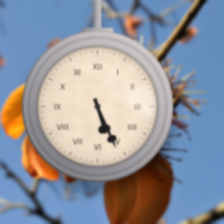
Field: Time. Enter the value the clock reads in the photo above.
5:26
